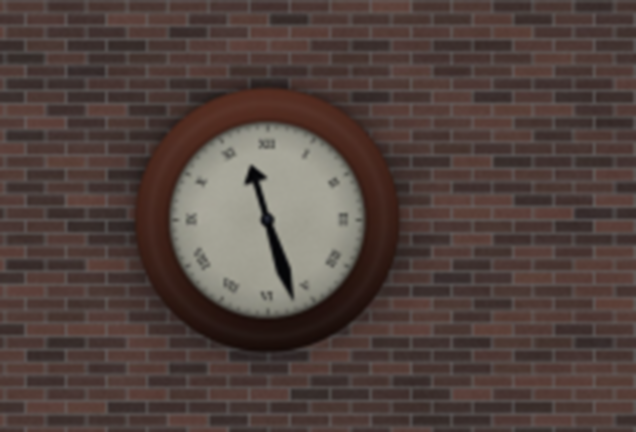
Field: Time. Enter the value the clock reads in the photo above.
11:27
